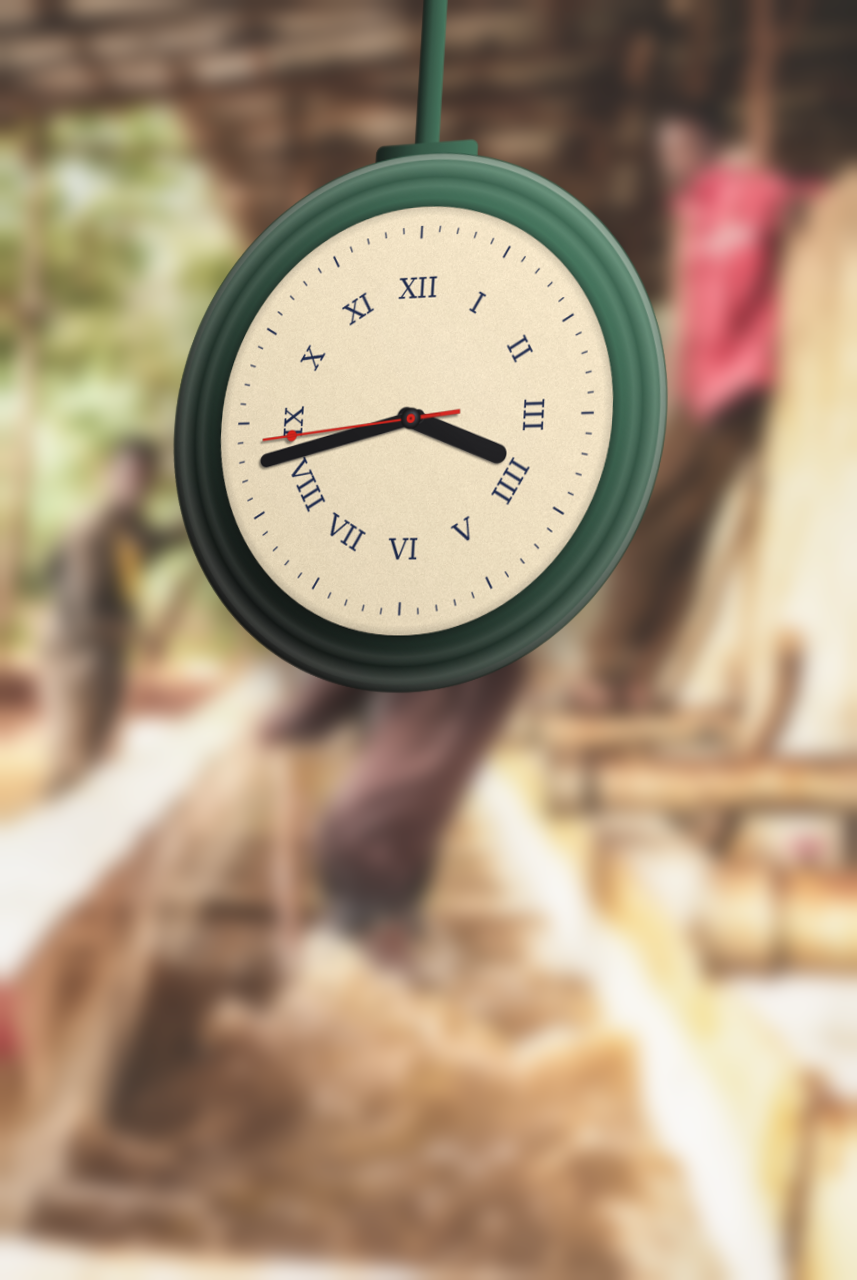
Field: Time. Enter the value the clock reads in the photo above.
3:42:44
